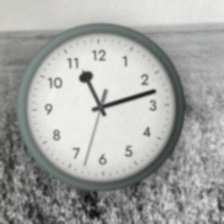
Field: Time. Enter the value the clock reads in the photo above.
11:12:33
